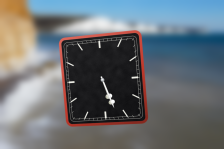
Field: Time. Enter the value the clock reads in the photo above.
5:27
